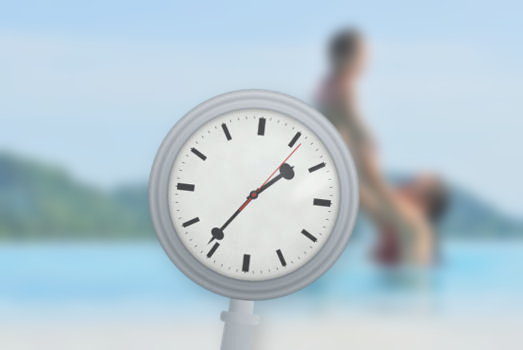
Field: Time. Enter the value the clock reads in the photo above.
1:36:06
